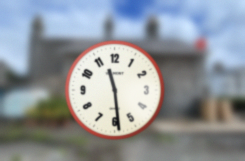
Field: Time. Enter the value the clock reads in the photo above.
11:29
